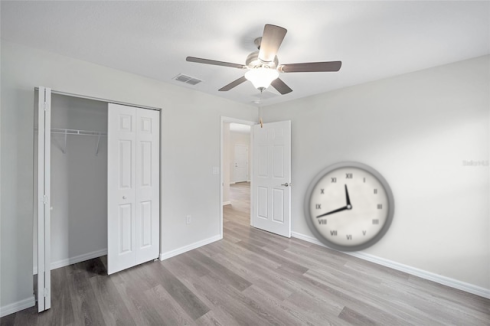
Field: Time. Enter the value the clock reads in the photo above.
11:42
